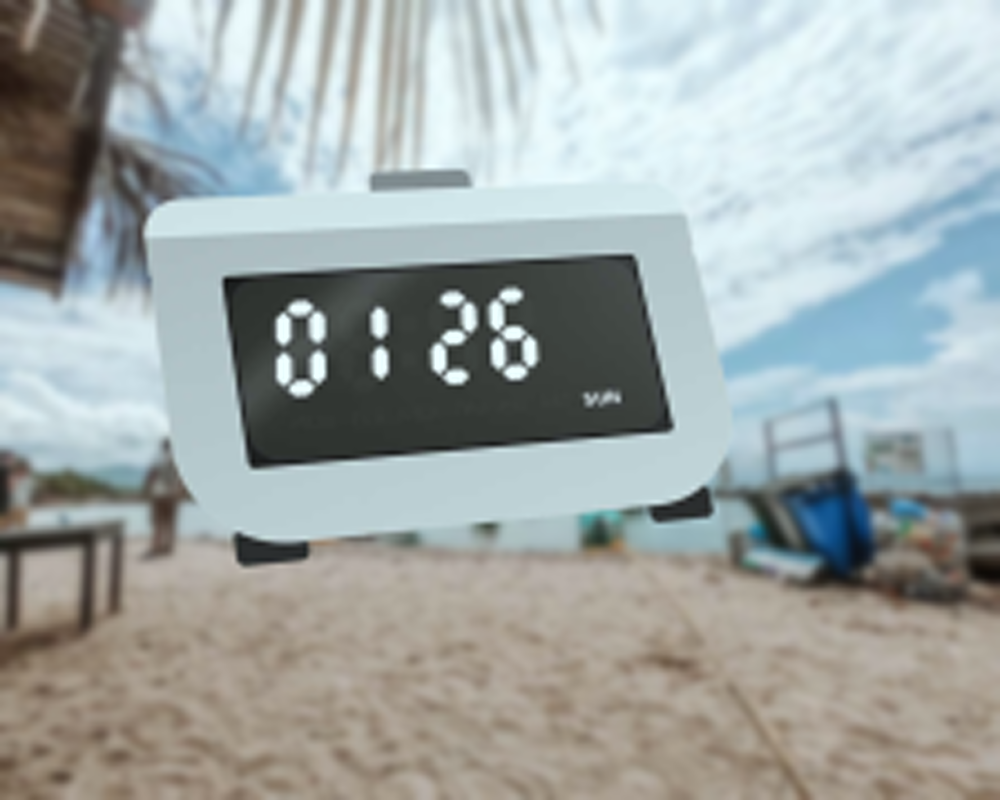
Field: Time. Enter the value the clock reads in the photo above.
1:26
